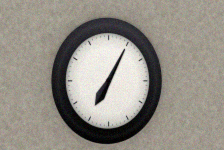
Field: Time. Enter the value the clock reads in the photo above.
7:05
